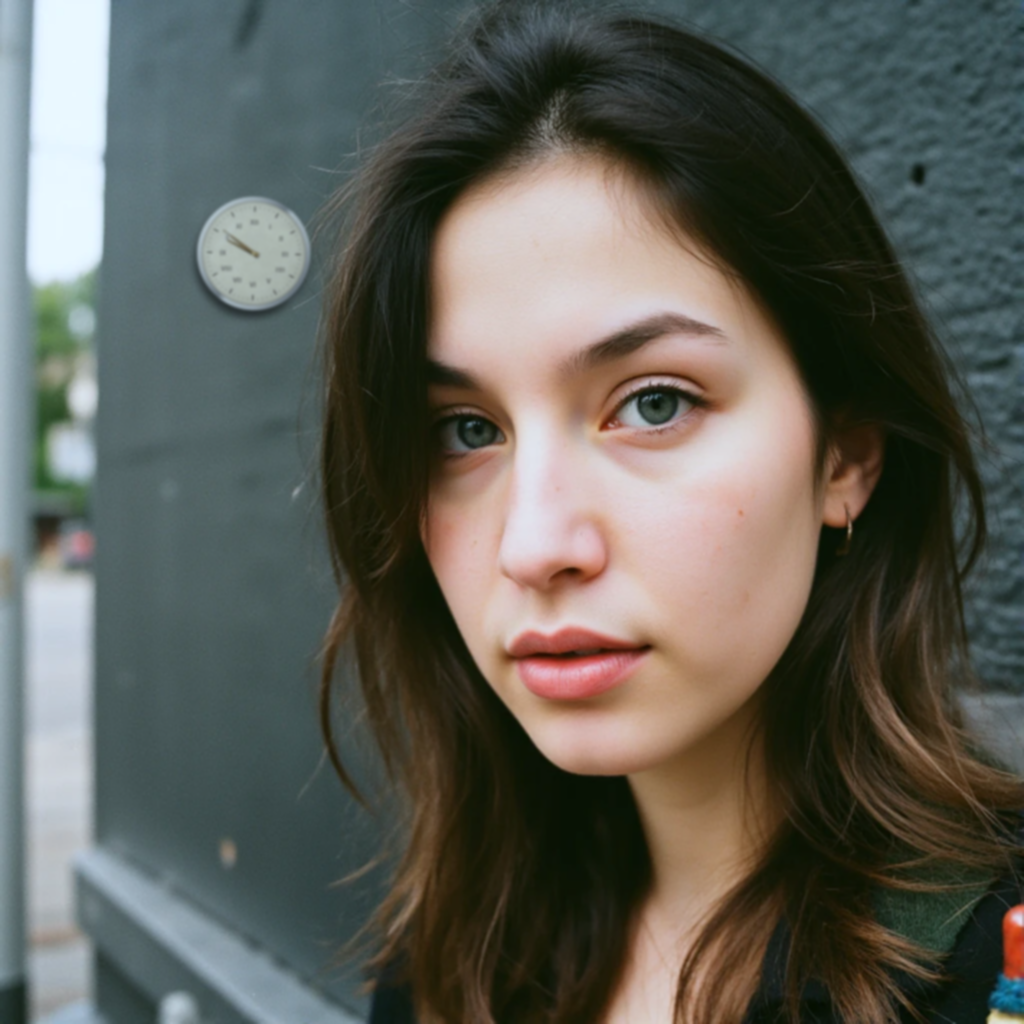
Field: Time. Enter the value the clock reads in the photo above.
9:51
